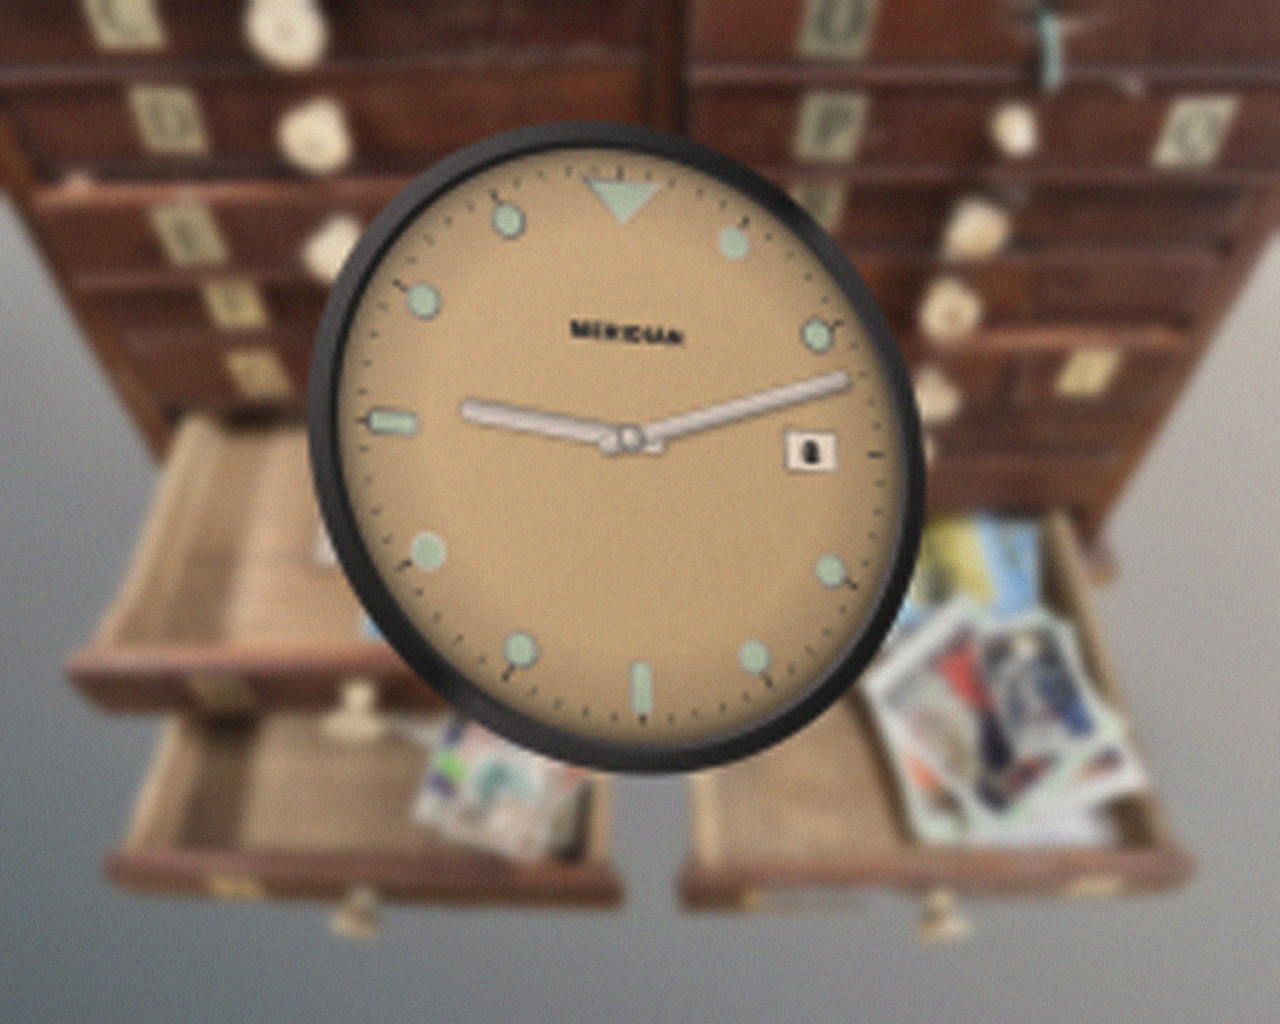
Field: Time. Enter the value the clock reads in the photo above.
9:12
